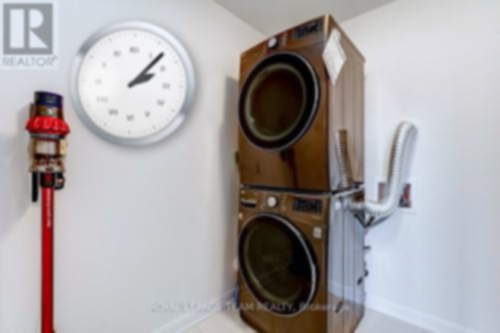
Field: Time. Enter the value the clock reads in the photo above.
2:07
